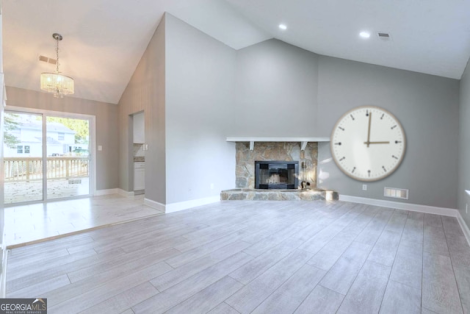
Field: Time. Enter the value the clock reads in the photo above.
3:01
